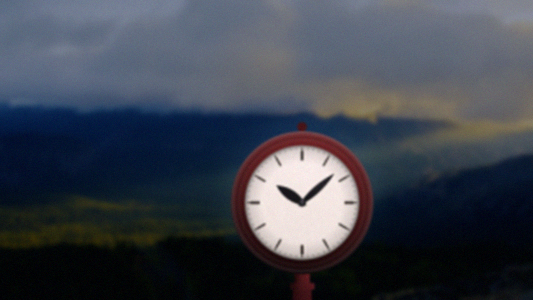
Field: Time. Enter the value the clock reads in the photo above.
10:08
